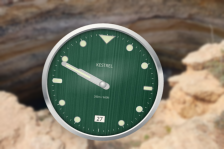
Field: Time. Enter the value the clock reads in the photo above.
9:49
